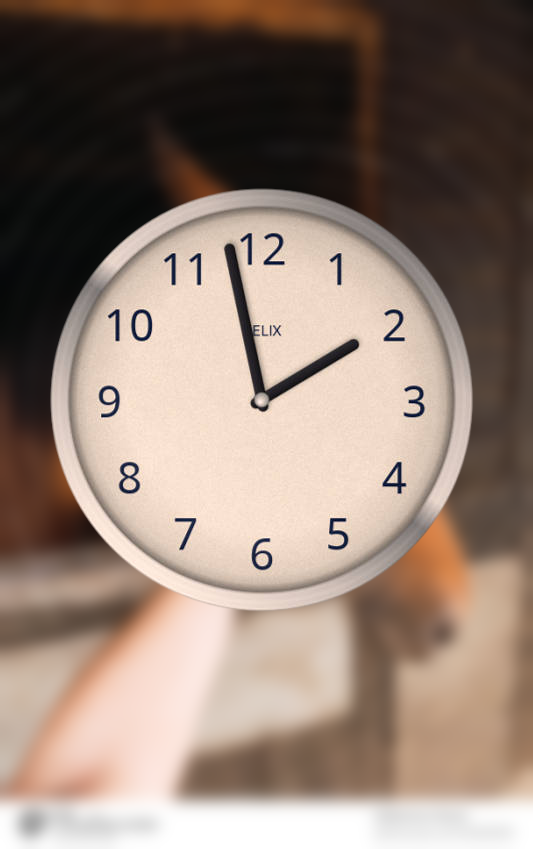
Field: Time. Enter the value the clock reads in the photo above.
1:58
